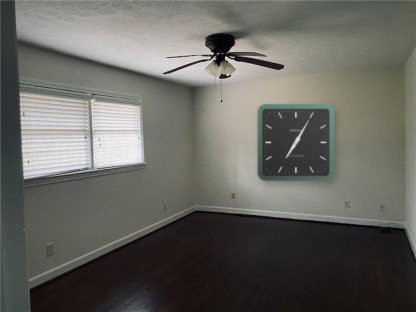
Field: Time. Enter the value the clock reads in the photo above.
7:05
